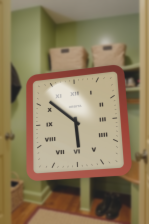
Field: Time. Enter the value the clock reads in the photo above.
5:52
